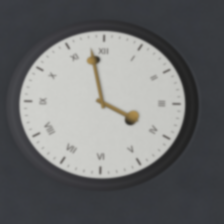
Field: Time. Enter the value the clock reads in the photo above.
3:58
